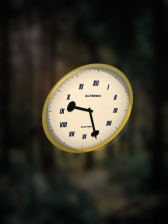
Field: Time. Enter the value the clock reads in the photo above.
9:26
